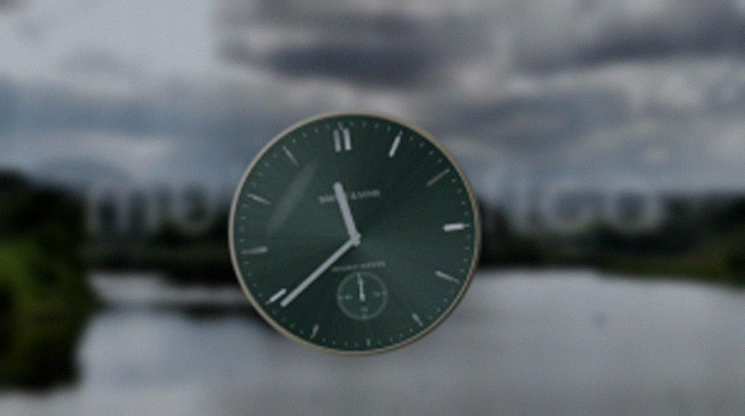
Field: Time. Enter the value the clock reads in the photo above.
11:39
